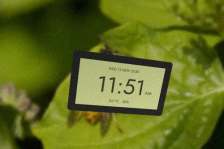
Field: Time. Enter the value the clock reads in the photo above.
11:51
